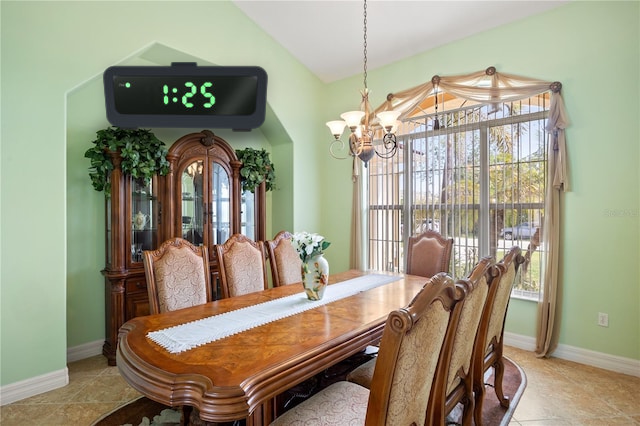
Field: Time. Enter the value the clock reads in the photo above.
1:25
